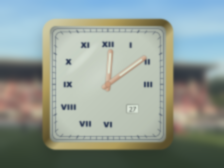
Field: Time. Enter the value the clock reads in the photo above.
12:09
